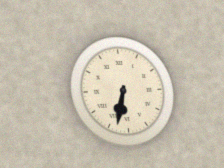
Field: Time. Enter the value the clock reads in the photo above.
6:33
